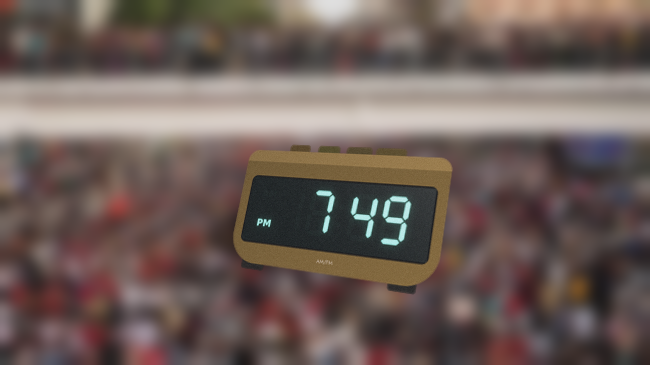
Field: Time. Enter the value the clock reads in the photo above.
7:49
